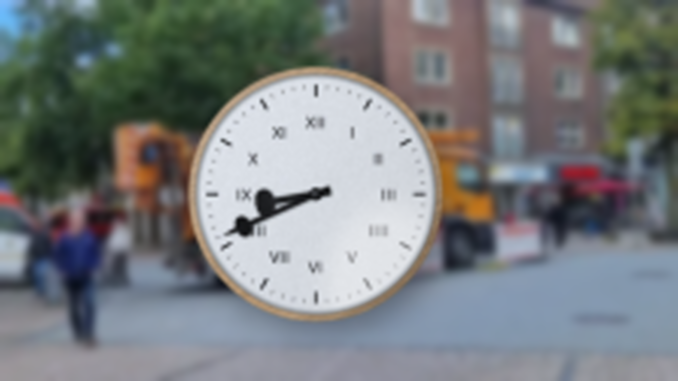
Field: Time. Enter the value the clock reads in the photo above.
8:41
